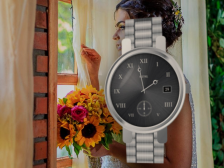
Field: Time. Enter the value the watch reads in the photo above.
1:58
